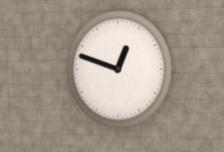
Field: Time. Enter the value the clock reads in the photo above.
12:48
